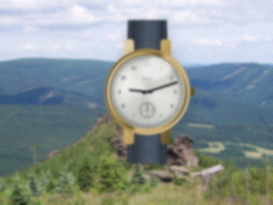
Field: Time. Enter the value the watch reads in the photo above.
9:12
